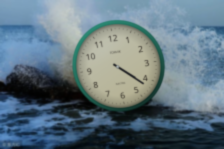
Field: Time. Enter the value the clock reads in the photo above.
4:22
